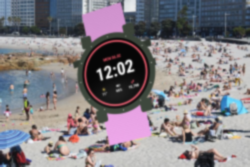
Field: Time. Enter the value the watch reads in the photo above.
12:02
